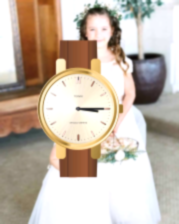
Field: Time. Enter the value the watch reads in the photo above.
3:15
